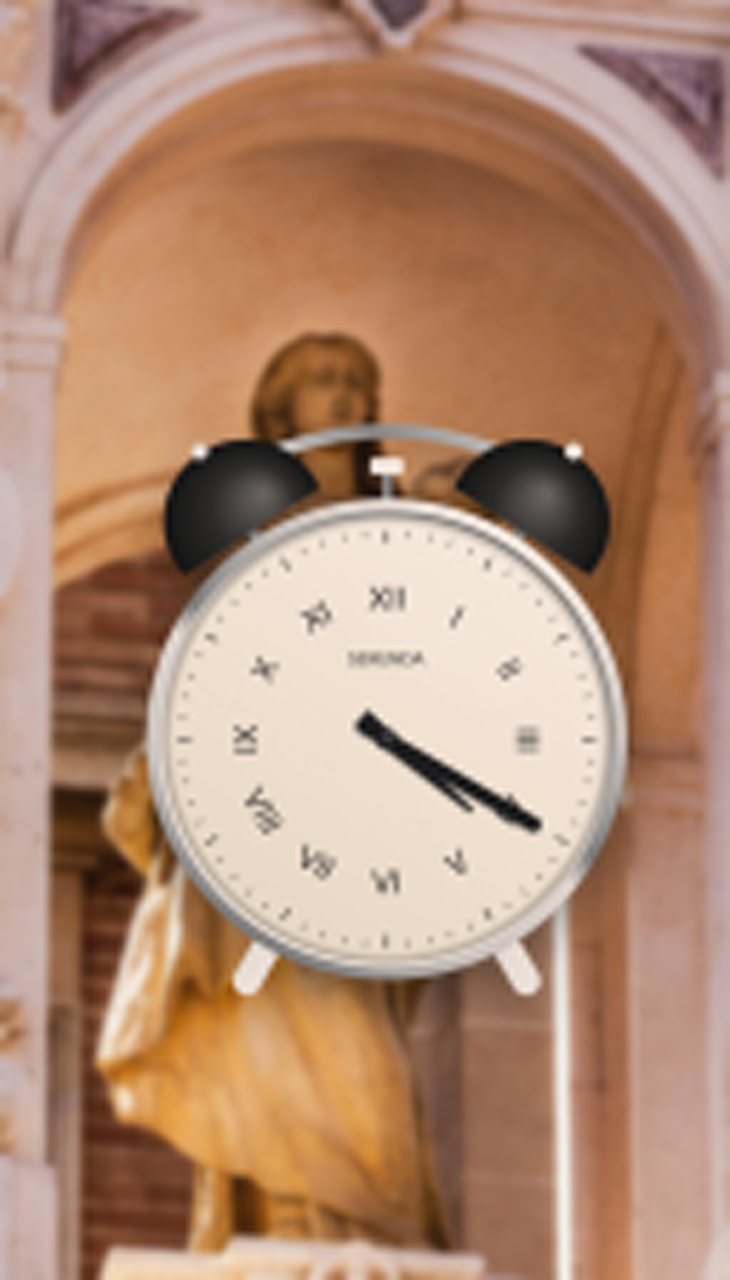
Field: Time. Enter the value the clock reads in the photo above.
4:20
